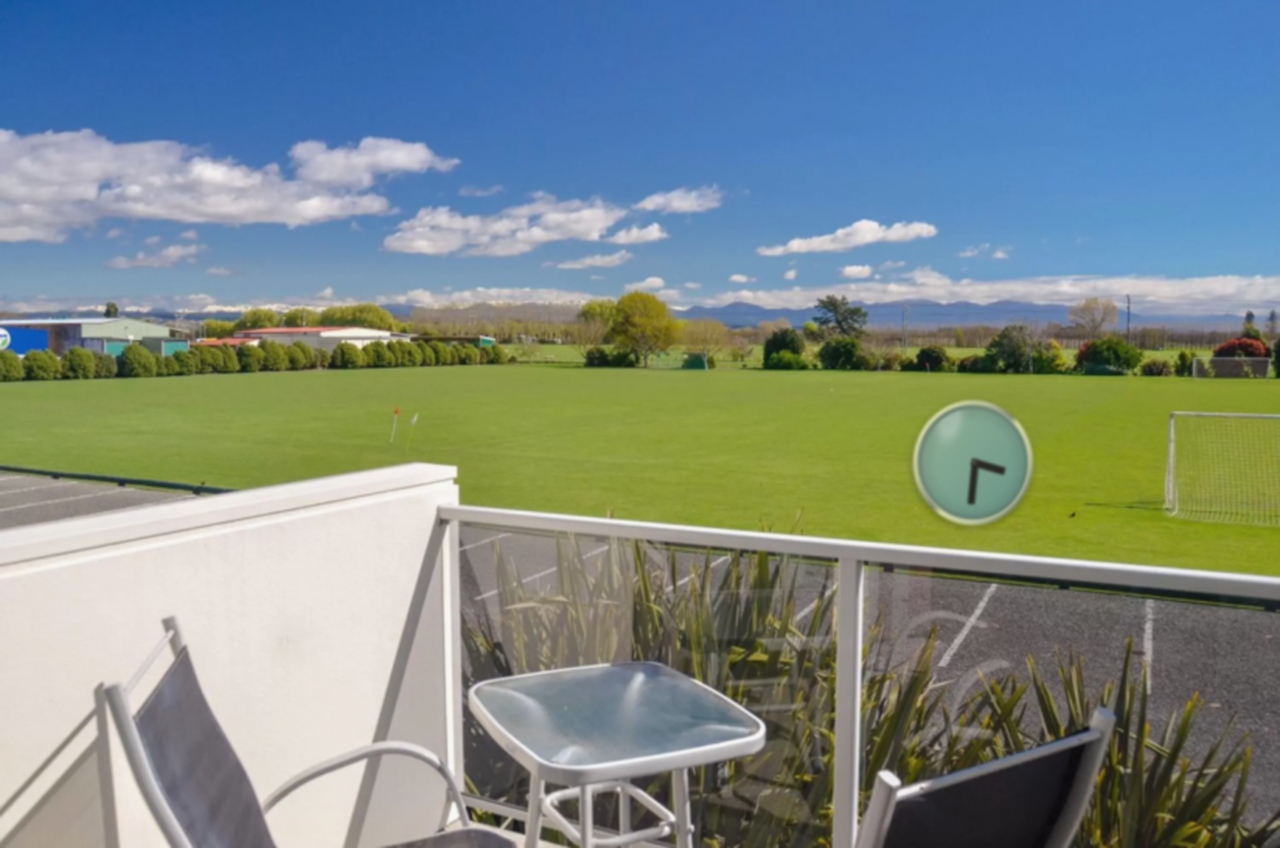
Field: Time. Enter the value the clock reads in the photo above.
3:31
